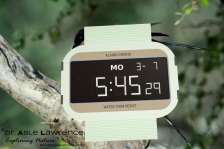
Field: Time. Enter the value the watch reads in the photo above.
5:45:29
